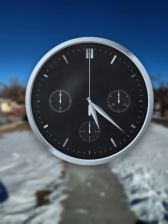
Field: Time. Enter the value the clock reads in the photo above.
5:22
